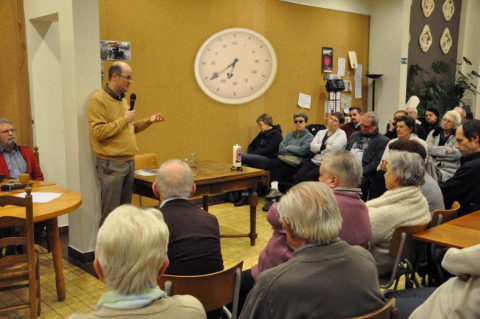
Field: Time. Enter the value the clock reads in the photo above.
6:39
